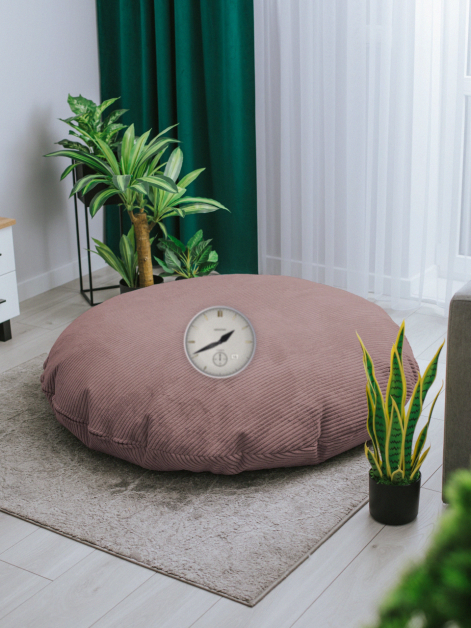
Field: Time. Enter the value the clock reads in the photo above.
1:41
